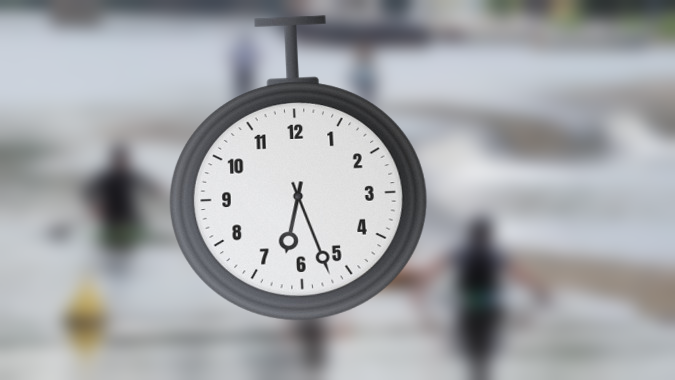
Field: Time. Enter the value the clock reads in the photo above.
6:27
